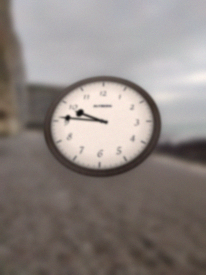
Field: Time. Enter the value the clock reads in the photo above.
9:46
